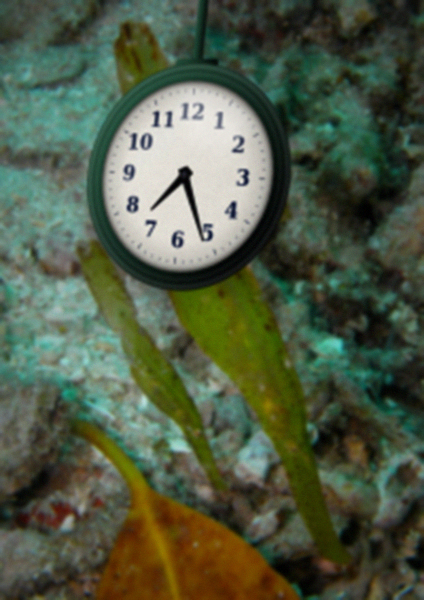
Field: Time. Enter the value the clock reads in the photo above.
7:26
